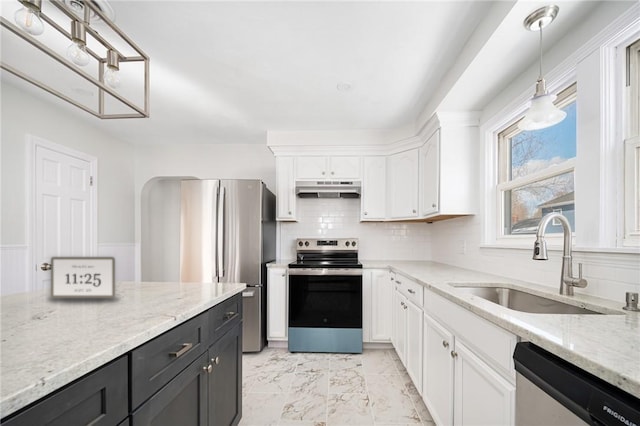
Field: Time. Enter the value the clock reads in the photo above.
11:25
